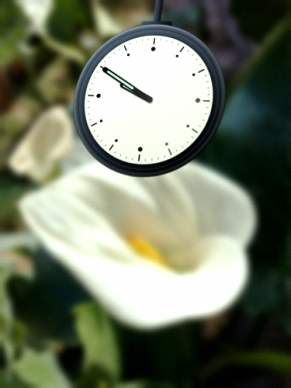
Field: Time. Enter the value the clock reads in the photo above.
9:50
